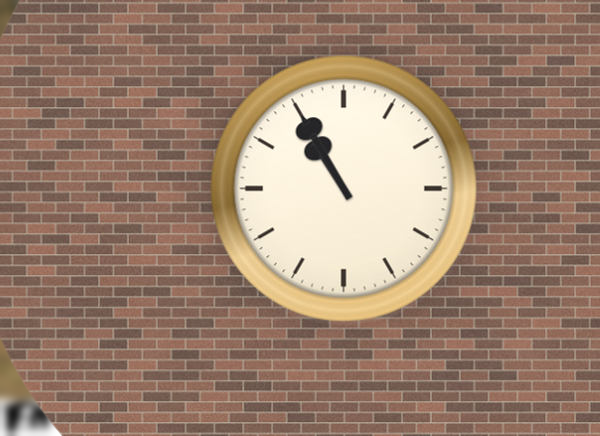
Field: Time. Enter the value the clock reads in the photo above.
10:55
